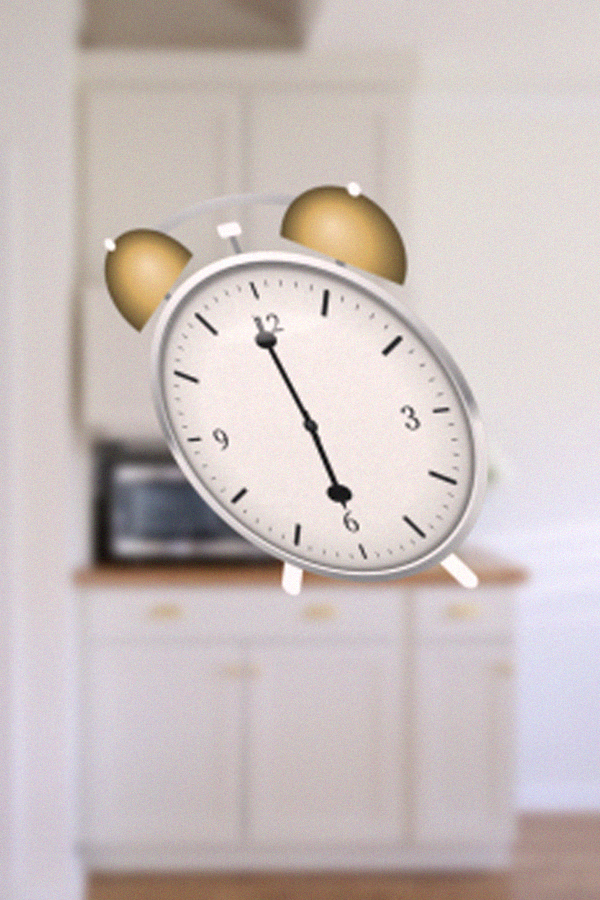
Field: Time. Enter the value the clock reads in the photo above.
5:59
